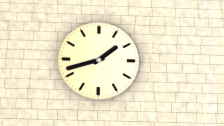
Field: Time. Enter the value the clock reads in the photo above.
1:42
